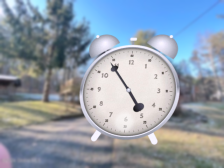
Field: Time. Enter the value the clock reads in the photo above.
4:54
